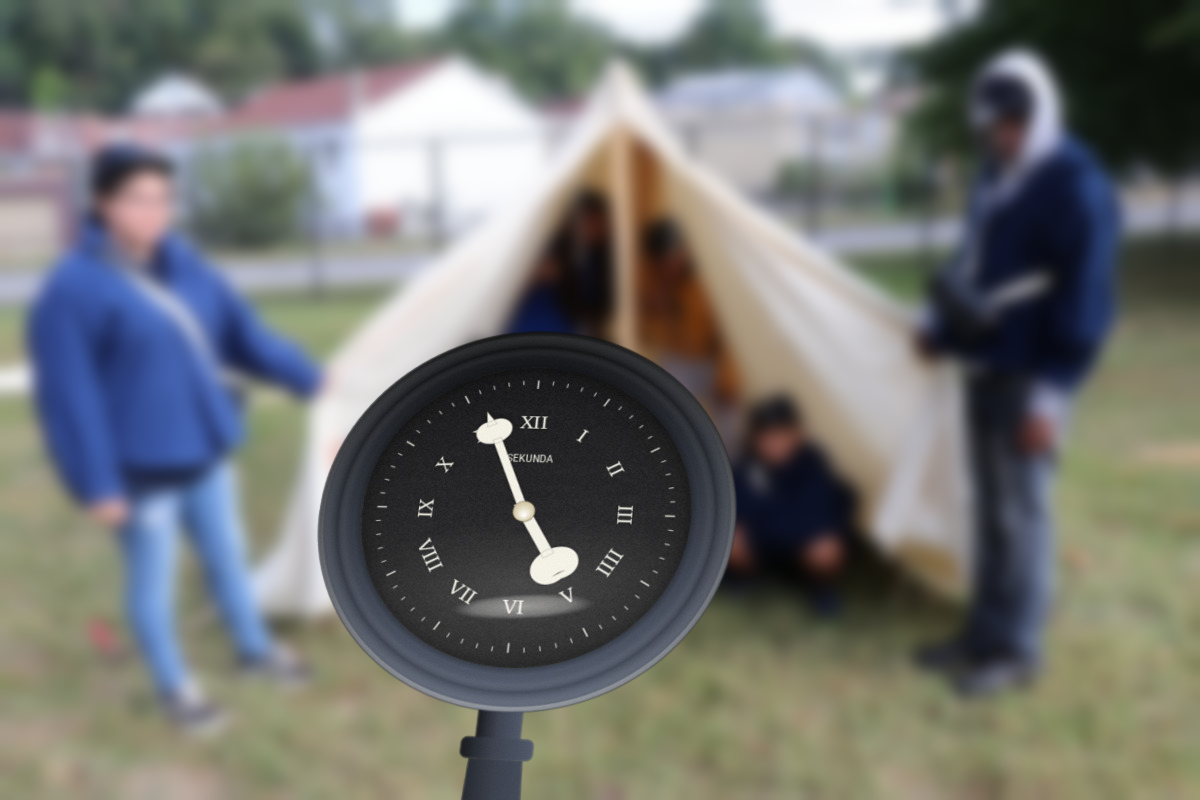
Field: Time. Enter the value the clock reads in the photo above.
4:56
